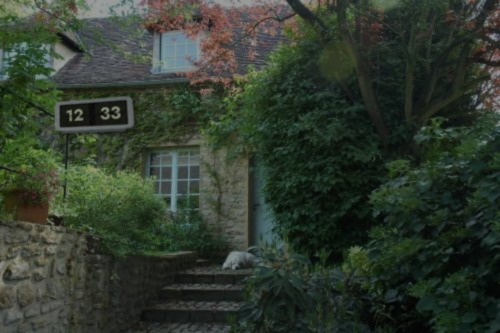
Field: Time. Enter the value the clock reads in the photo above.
12:33
